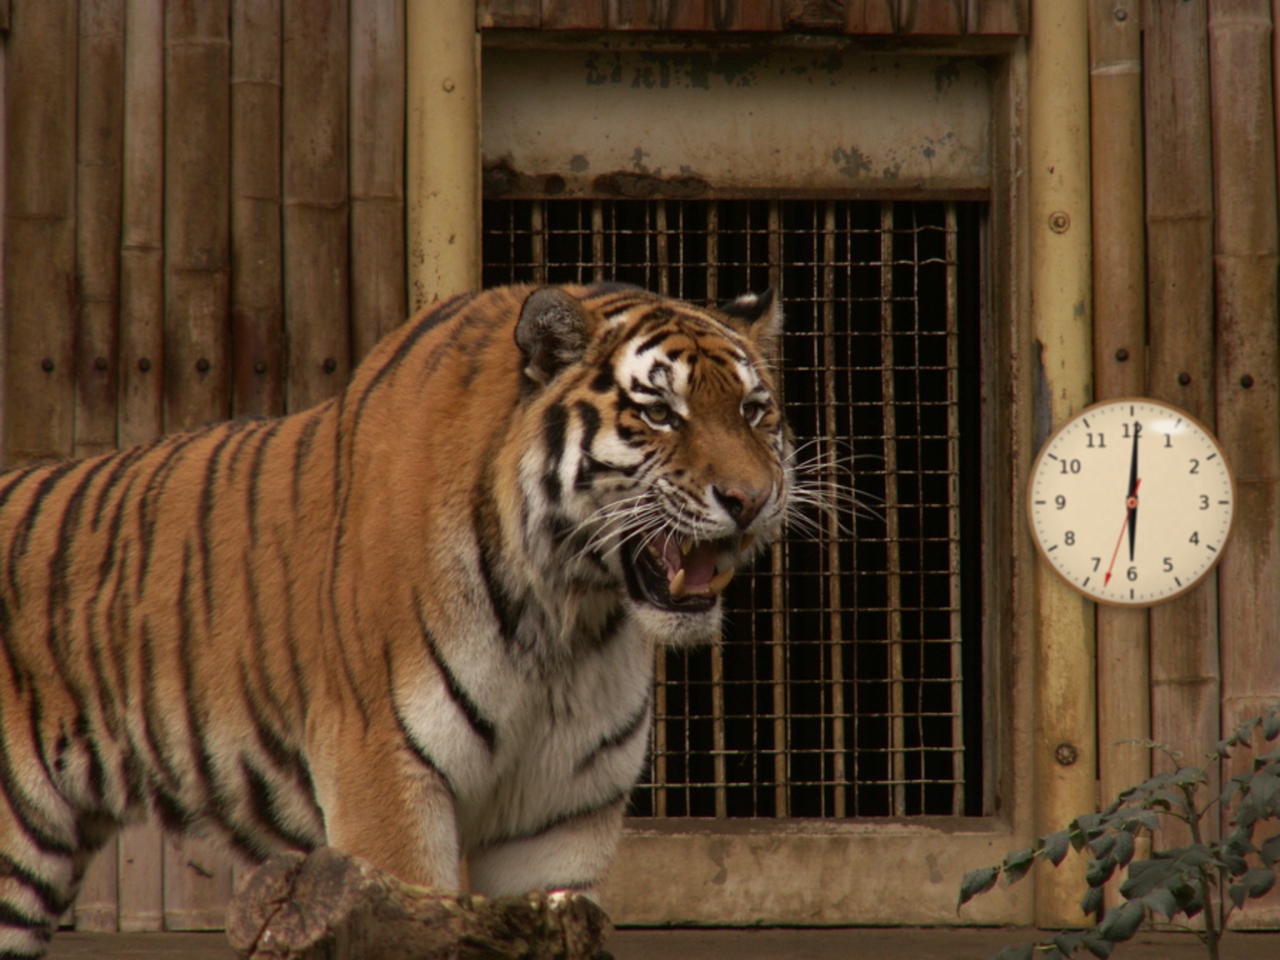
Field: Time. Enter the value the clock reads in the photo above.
6:00:33
